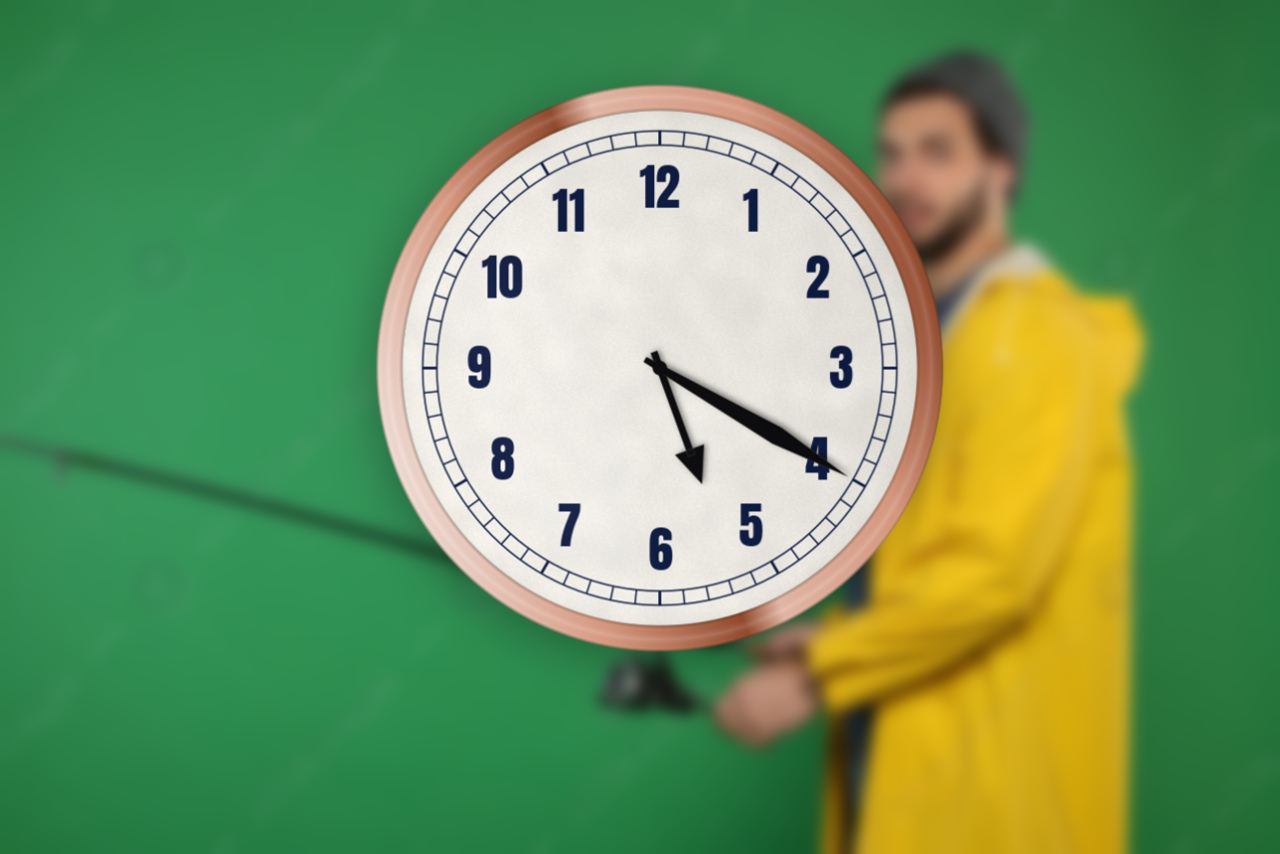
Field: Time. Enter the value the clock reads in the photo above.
5:20
